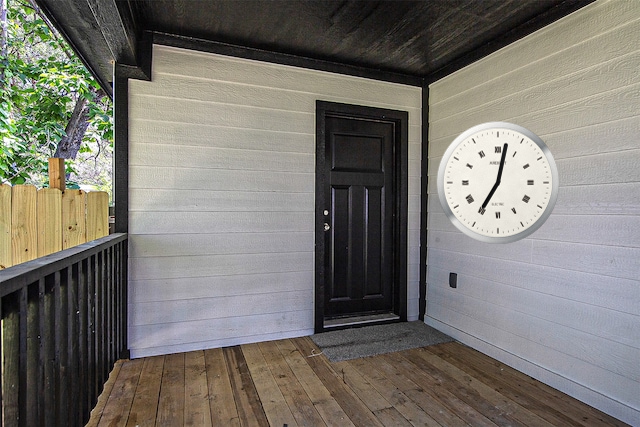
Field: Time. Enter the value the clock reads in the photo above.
7:02
